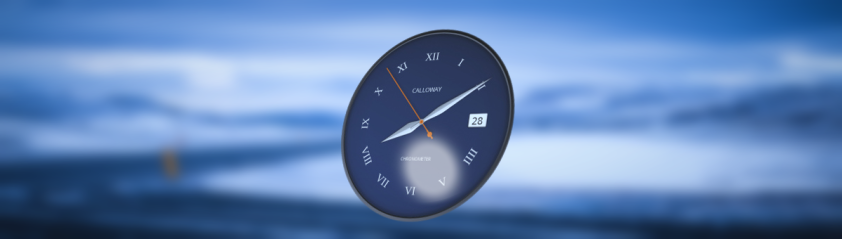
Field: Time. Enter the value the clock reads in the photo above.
8:09:53
